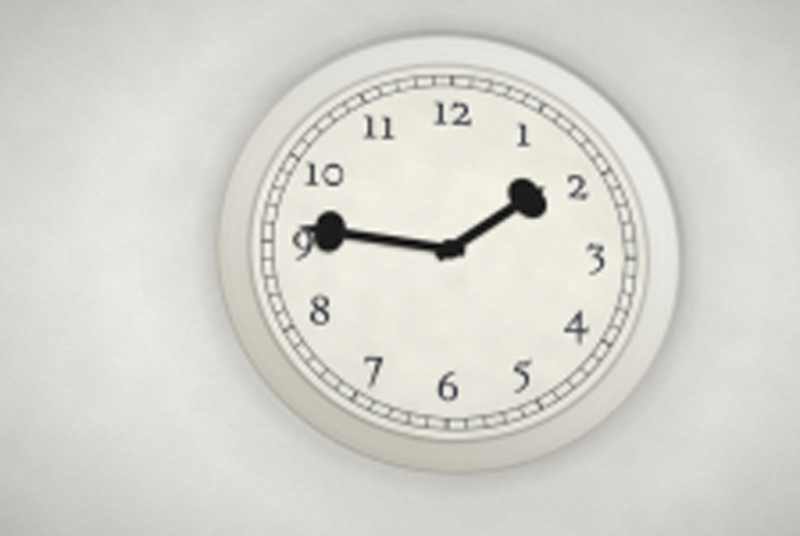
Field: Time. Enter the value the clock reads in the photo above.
1:46
